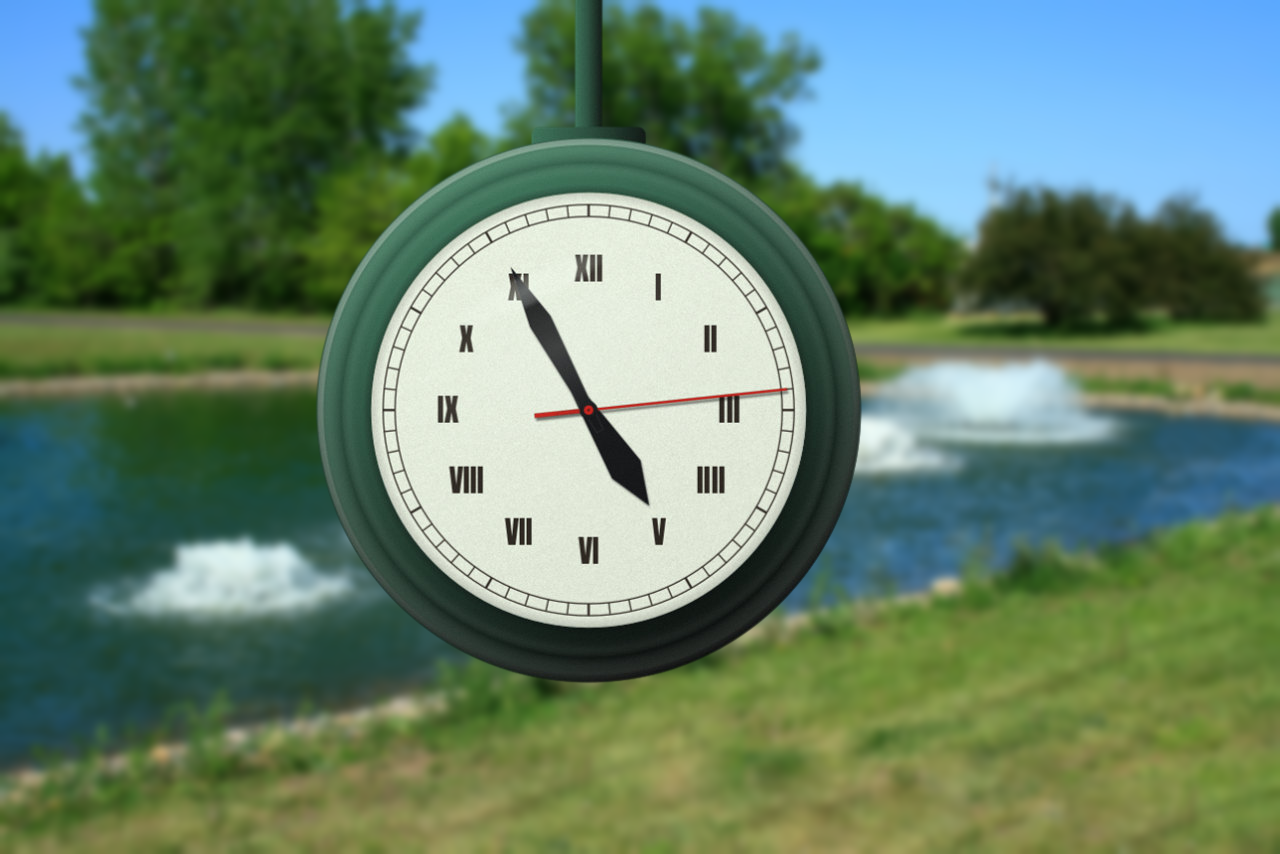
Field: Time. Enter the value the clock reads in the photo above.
4:55:14
